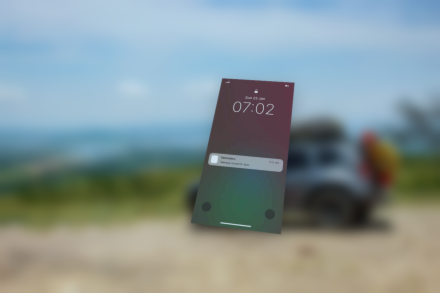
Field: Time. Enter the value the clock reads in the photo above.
7:02
